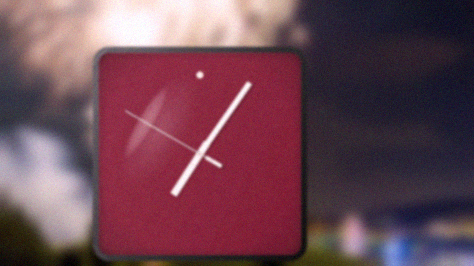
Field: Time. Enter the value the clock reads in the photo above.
7:05:50
